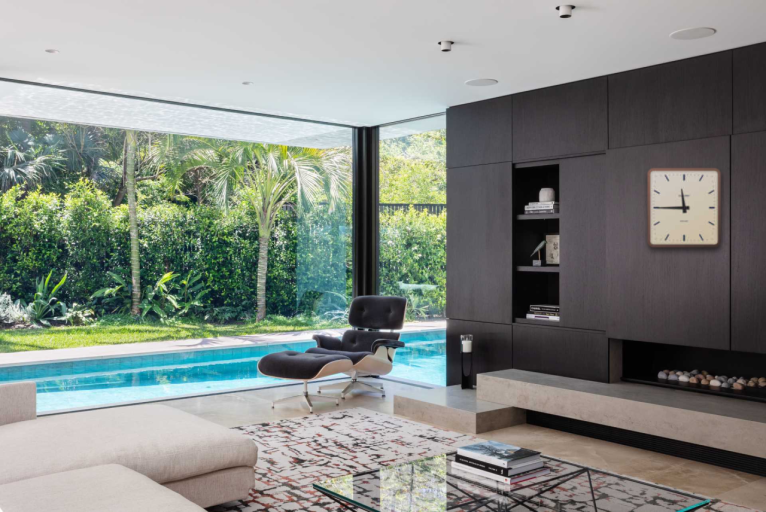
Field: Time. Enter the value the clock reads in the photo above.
11:45
